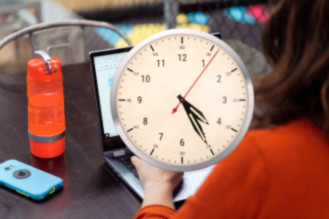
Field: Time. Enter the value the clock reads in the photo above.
4:25:06
